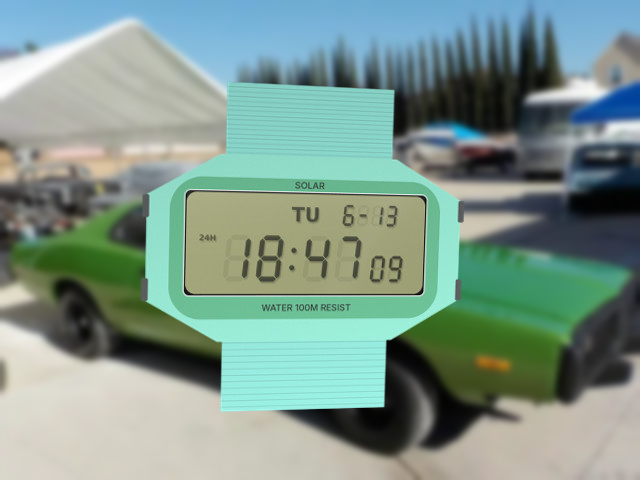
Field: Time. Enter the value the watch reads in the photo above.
18:47:09
